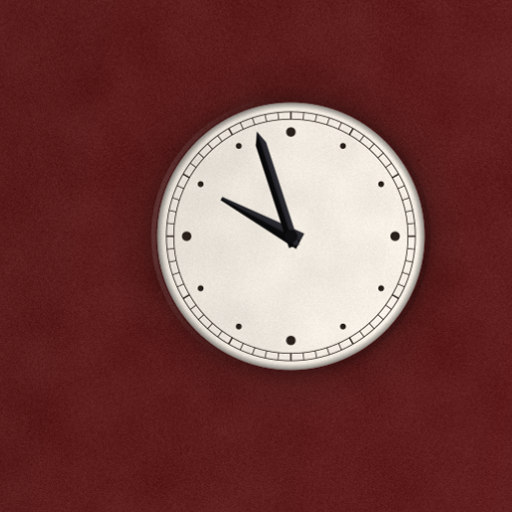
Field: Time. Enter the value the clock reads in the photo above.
9:57
